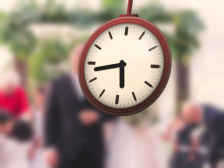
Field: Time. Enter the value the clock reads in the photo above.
5:43
